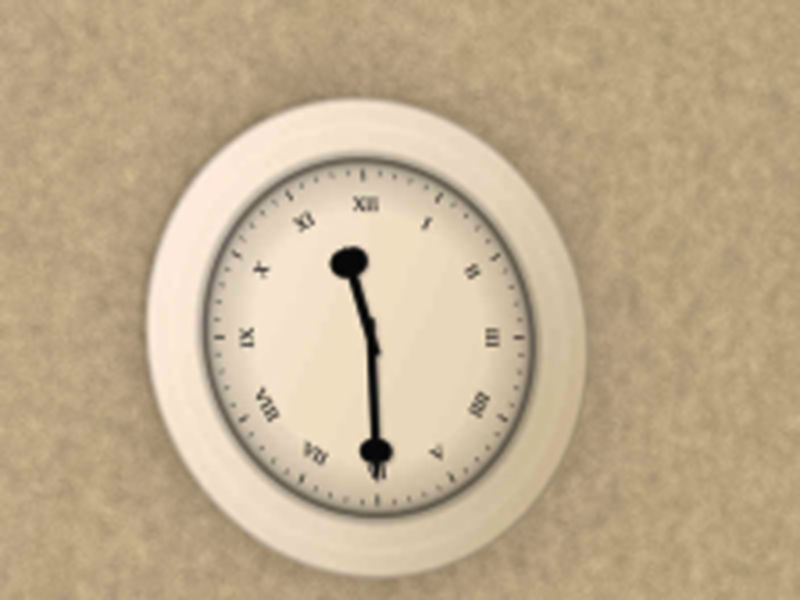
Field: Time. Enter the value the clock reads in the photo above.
11:30
